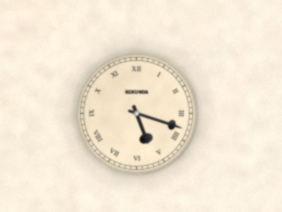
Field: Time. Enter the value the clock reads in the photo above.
5:18
